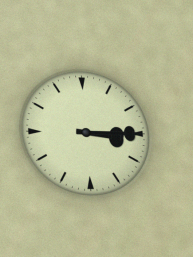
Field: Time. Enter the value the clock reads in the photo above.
3:15
